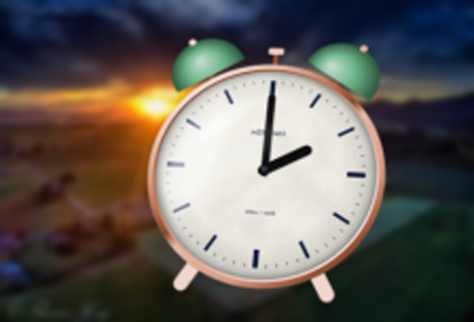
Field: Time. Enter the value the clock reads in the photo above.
2:00
